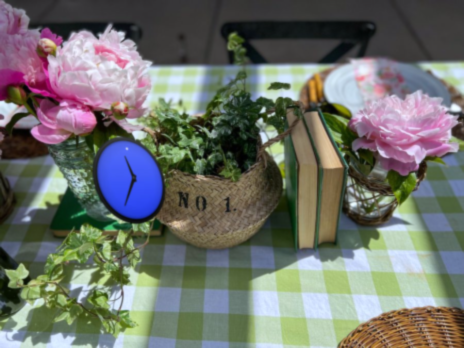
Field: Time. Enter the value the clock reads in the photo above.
11:36
